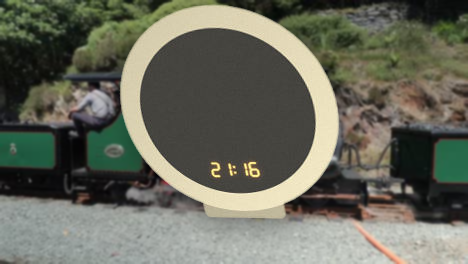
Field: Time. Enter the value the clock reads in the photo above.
21:16
